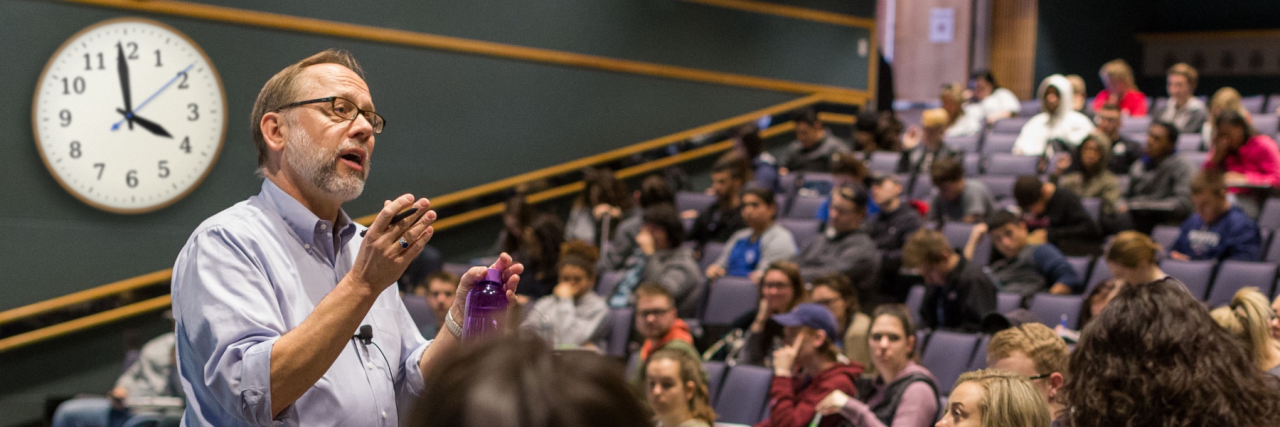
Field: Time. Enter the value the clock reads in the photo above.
3:59:09
